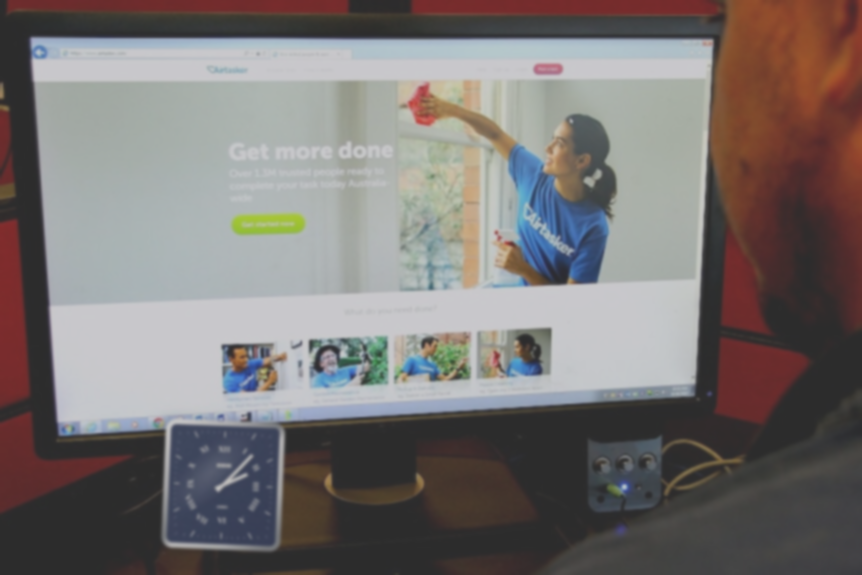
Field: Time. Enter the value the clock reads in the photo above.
2:07
